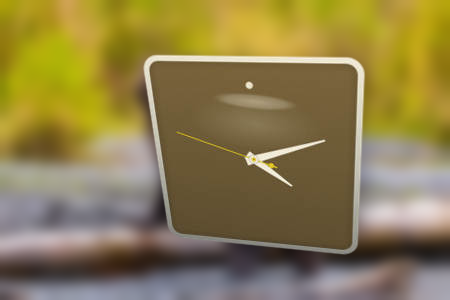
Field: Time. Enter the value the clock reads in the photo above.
4:11:48
